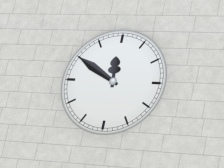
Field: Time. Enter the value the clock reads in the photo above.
11:50
